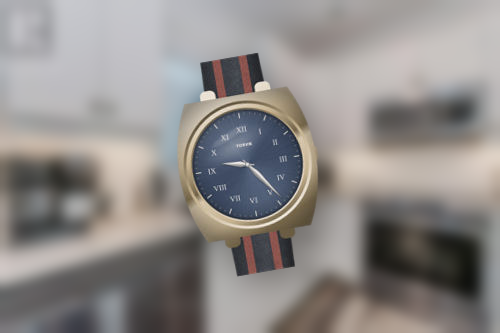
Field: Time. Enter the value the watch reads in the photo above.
9:24
